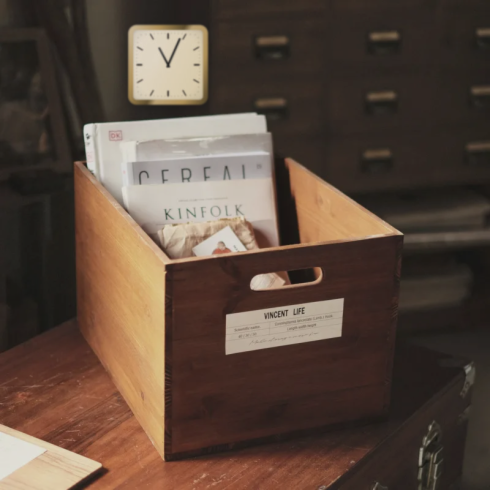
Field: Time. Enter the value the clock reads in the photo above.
11:04
